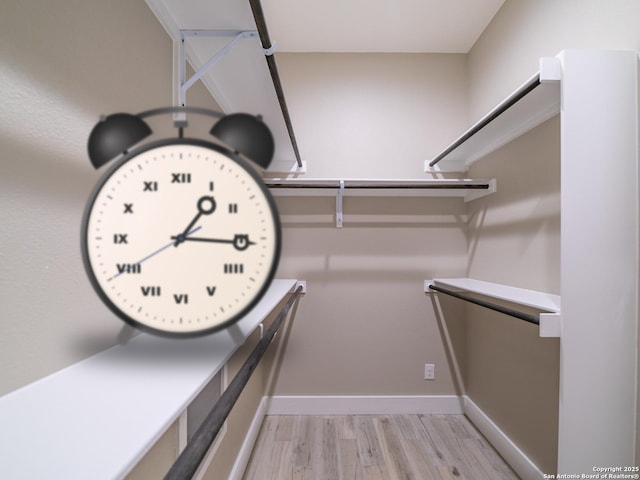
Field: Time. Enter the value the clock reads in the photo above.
1:15:40
